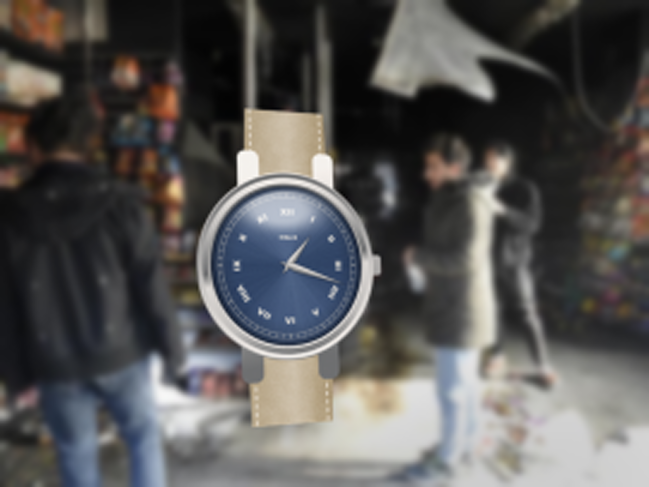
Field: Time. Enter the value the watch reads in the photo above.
1:18
